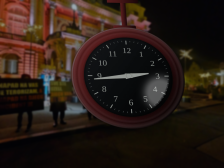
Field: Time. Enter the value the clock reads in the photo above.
2:44
